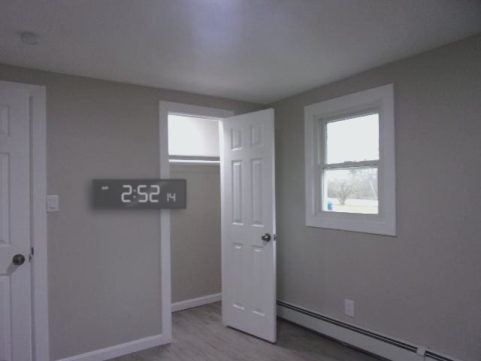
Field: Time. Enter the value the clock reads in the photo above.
2:52:14
